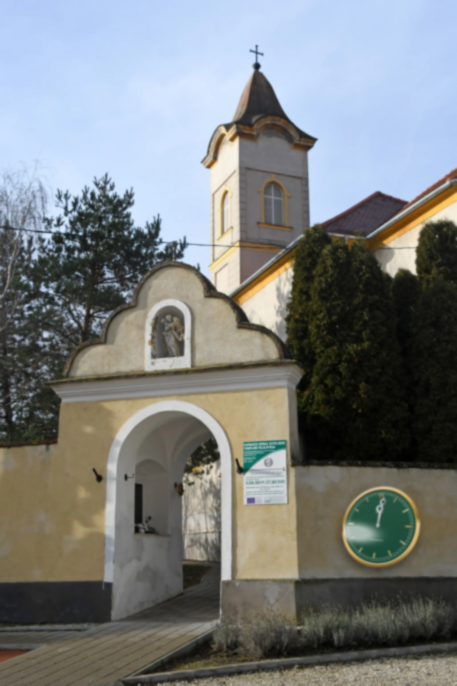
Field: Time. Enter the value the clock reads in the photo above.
12:01
